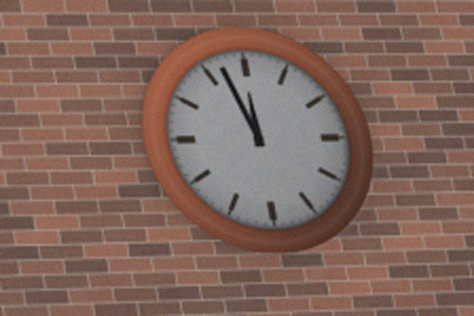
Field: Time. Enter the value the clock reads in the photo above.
11:57
